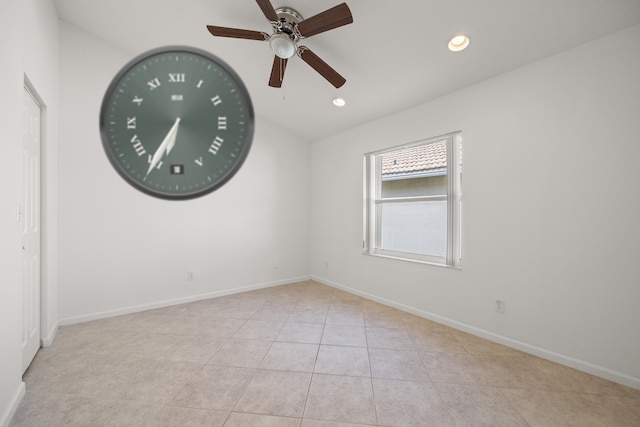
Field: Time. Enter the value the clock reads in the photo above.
6:35
